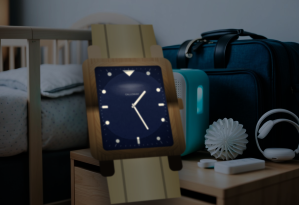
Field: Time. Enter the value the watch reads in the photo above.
1:26
